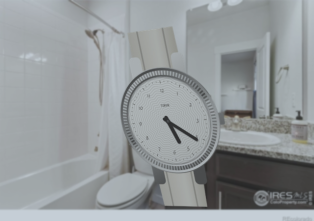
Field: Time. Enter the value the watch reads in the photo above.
5:21
